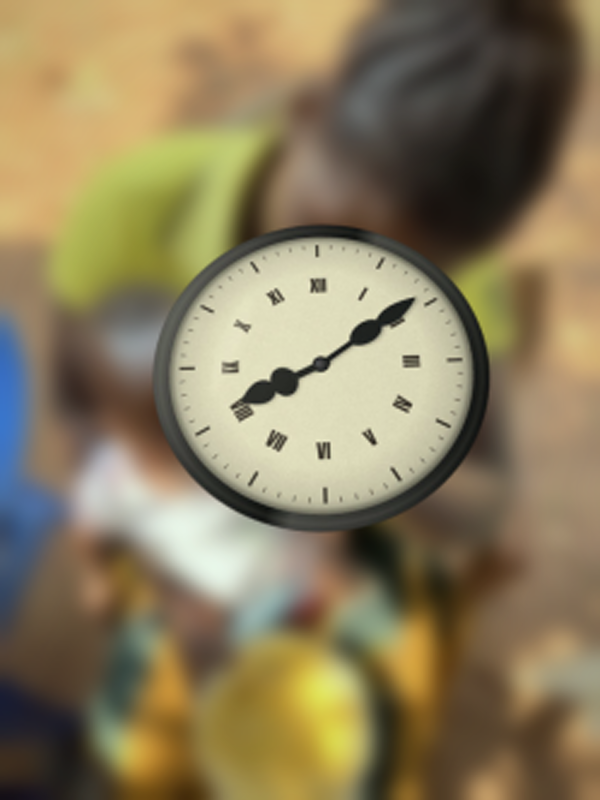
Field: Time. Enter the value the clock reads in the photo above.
8:09
